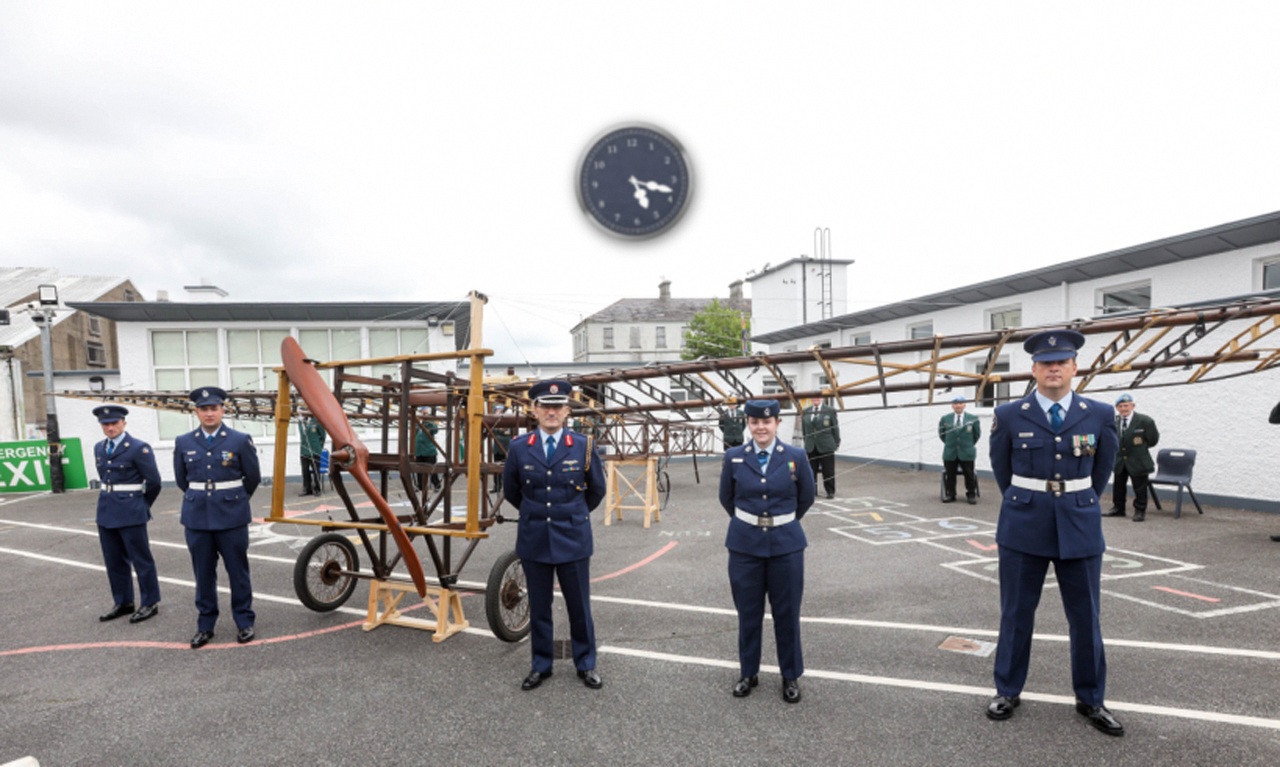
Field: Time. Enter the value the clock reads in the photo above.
5:18
